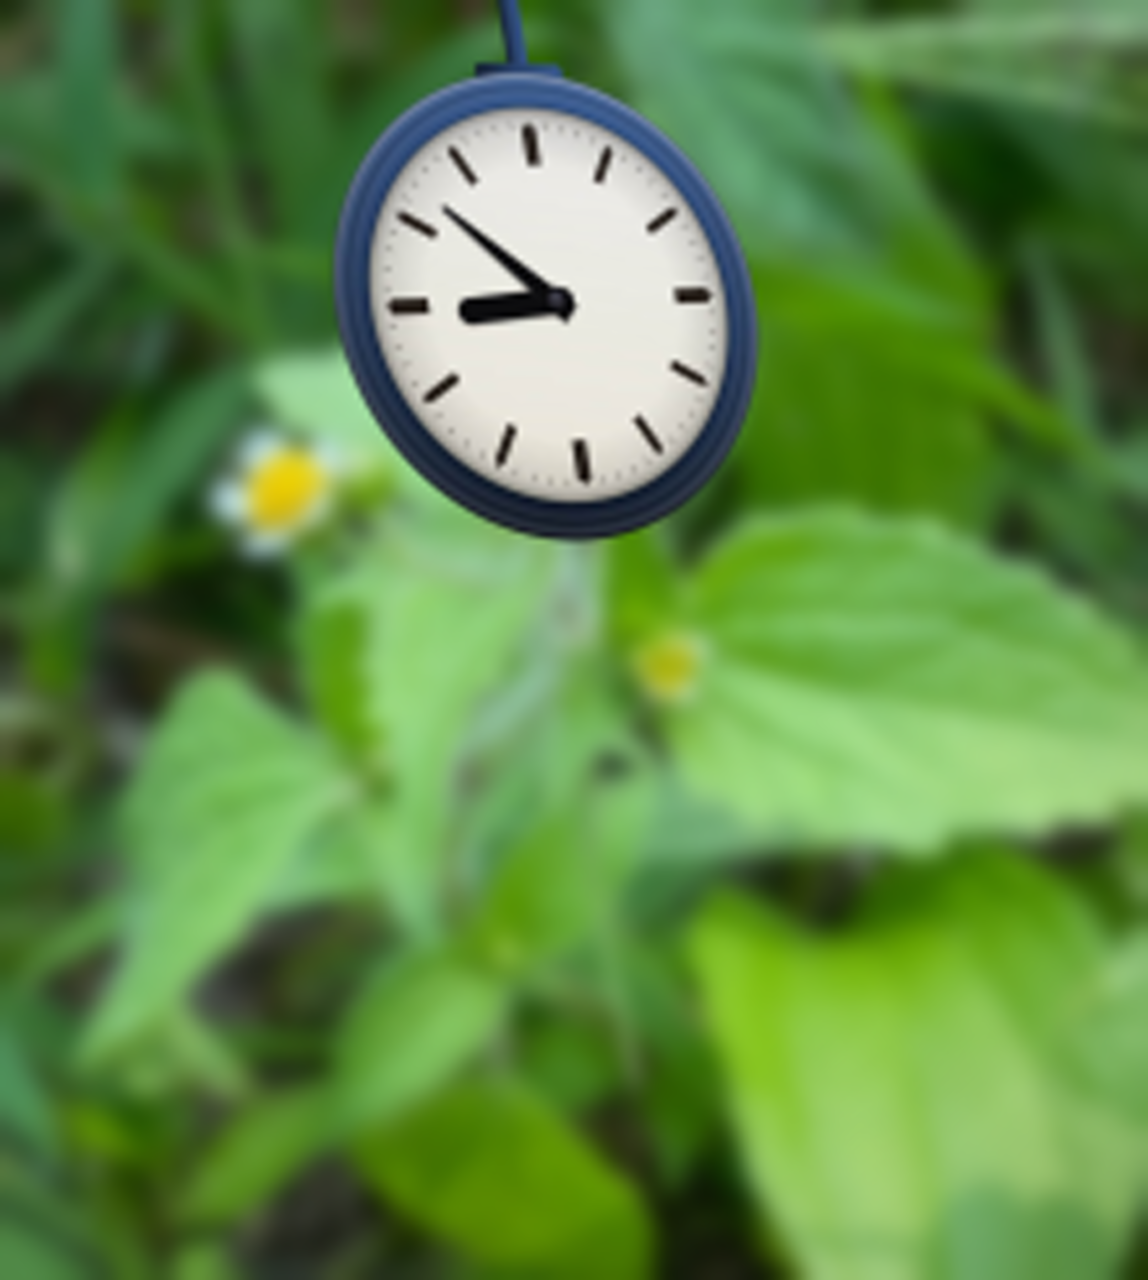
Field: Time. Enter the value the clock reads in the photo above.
8:52
